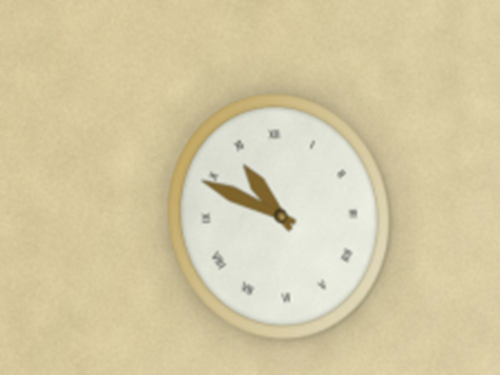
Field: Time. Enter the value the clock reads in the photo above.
10:49
